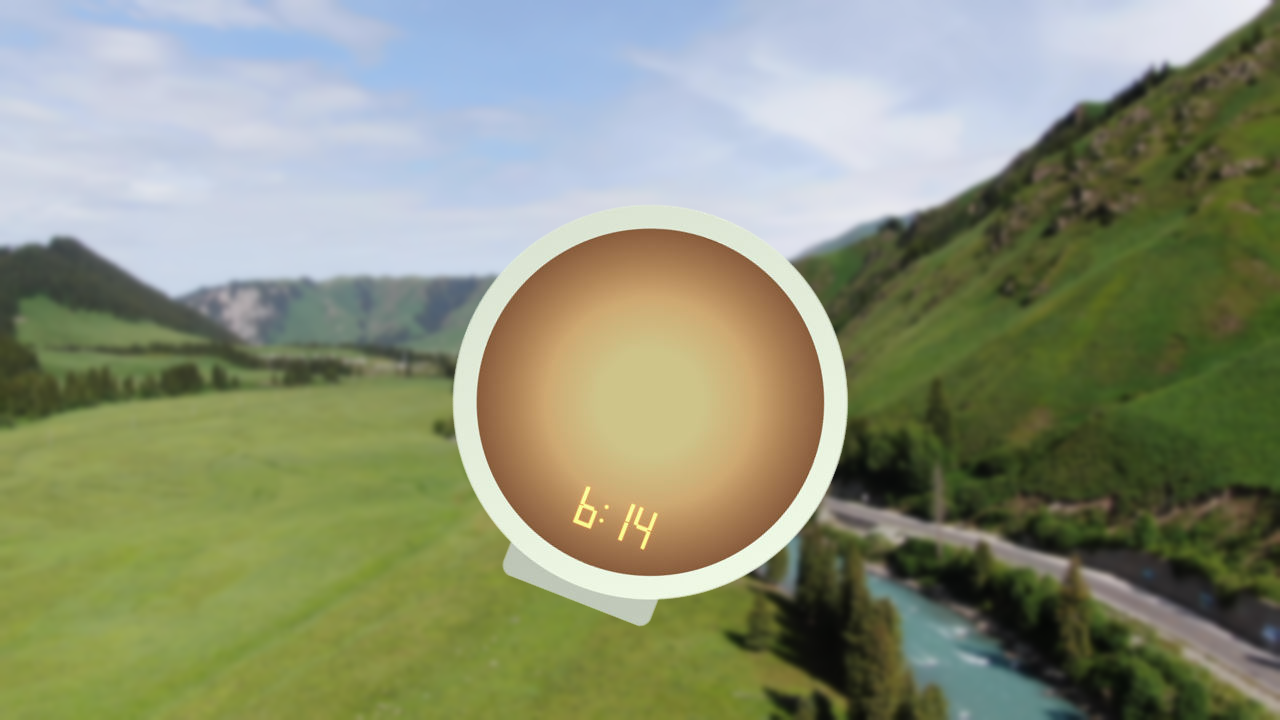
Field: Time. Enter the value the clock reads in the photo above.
6:14
